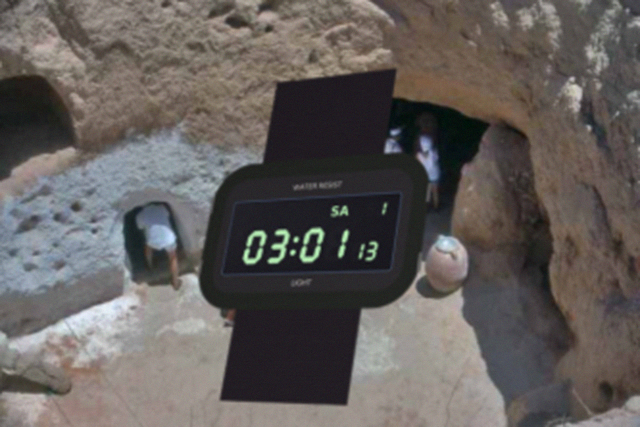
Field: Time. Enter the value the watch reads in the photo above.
3:01:13
